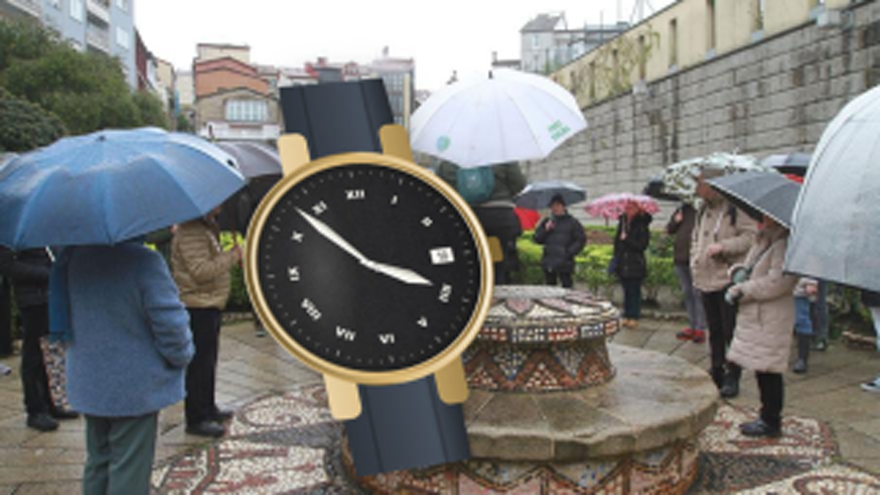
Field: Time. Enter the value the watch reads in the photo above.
3:53
